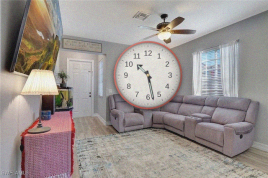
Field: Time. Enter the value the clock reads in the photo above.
10:28
